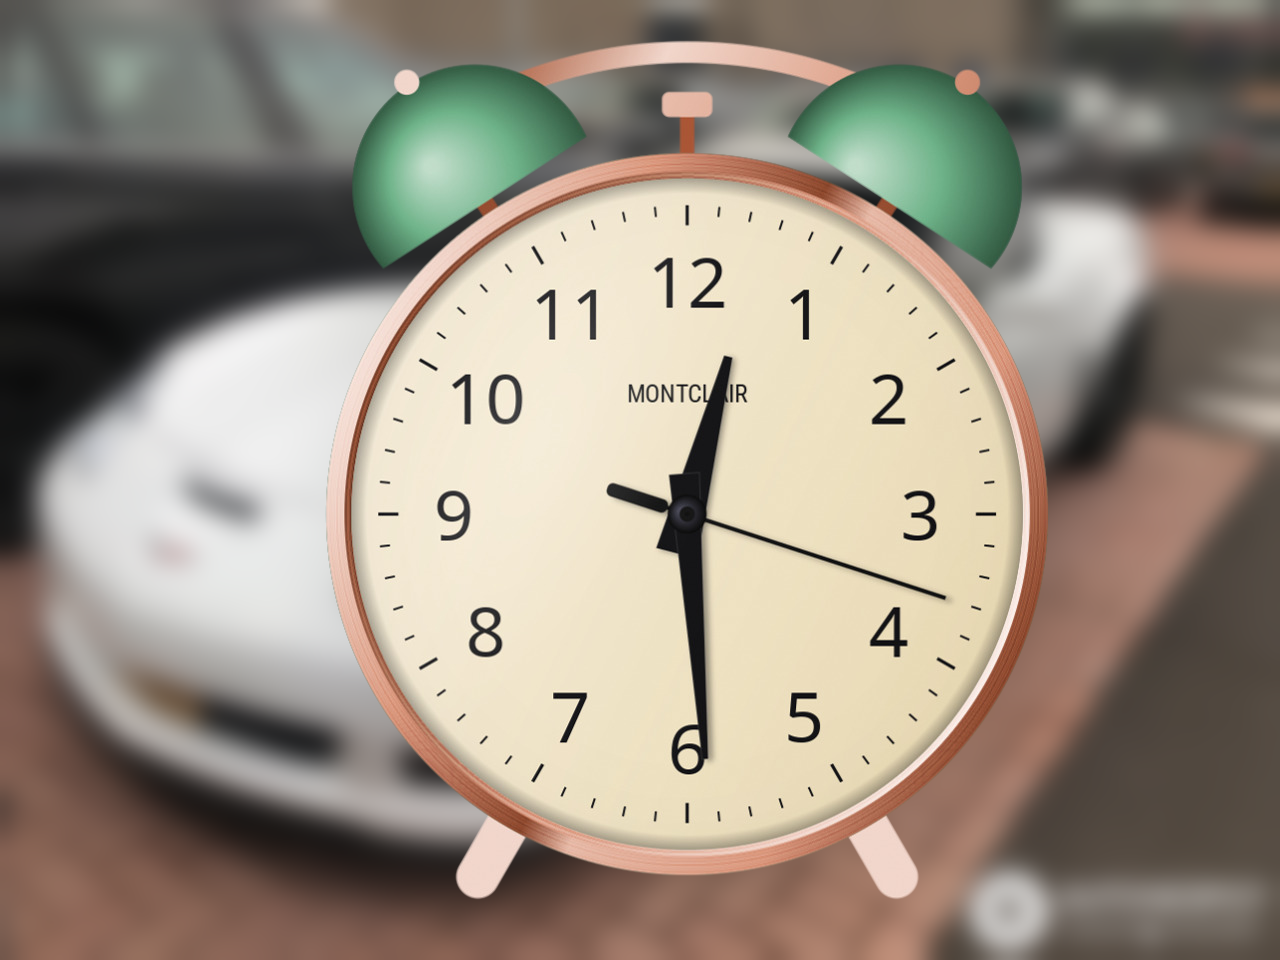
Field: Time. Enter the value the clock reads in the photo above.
12:29:18
